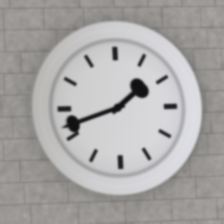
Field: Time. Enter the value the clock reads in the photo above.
1:42
